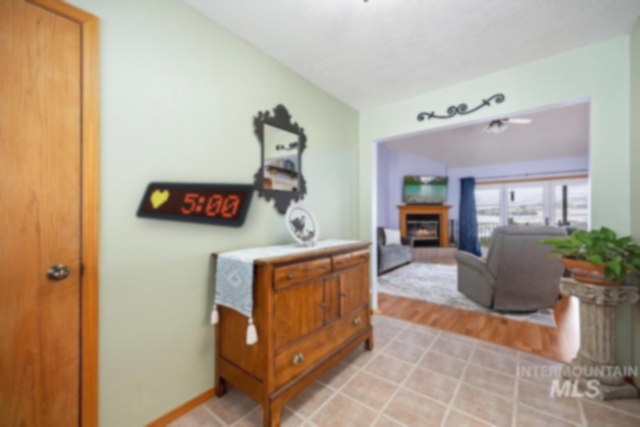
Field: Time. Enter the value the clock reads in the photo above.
5:00
